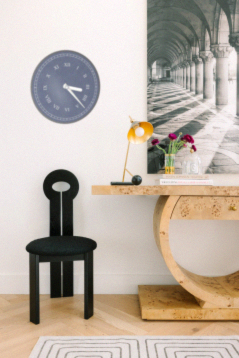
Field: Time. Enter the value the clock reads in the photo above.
3:23
